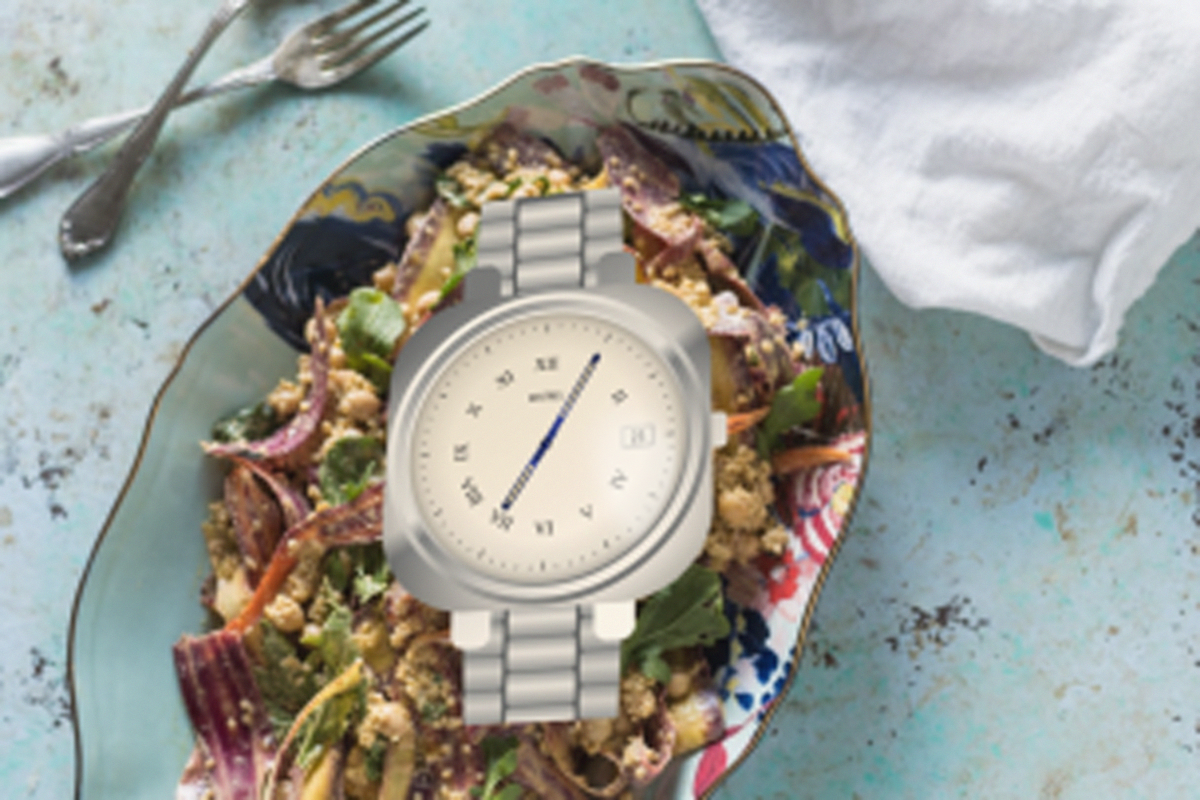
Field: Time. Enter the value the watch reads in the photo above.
7:05
